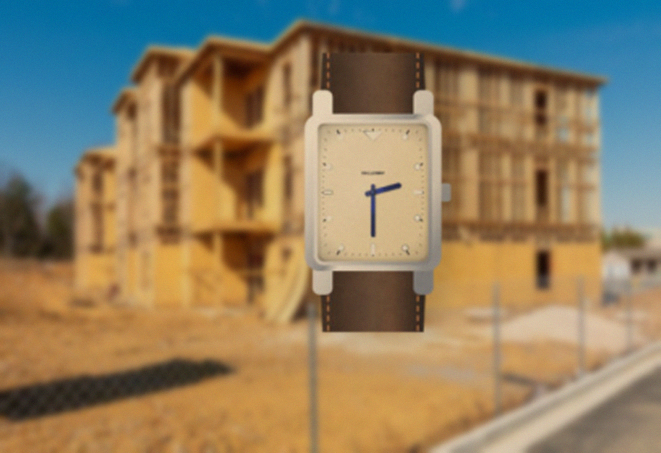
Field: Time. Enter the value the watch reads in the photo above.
2:30
